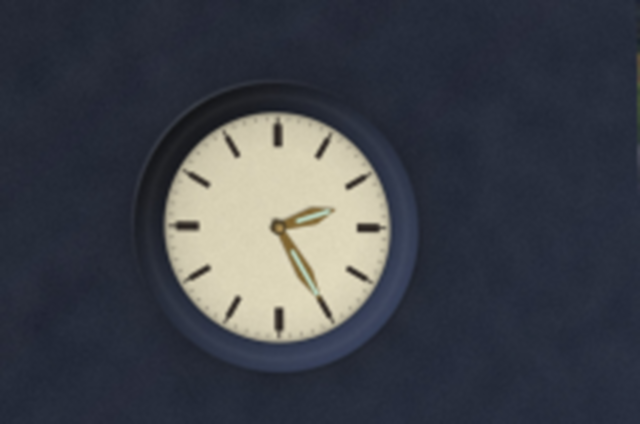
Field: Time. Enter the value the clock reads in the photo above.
2:25
